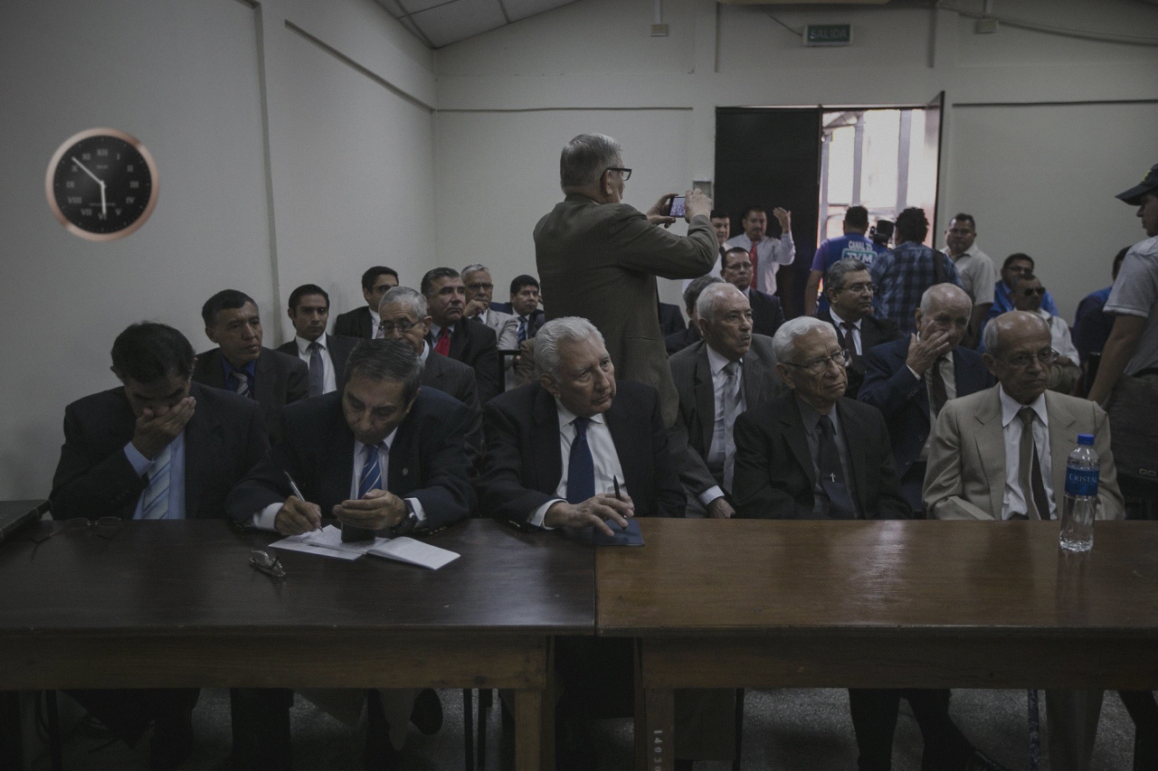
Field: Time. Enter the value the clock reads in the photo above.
5:52
